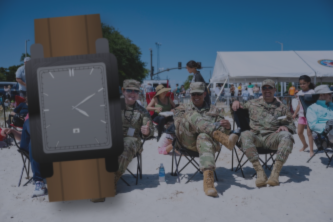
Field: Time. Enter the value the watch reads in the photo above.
4:10
